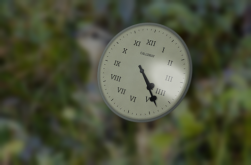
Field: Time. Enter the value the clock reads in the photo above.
4:23
